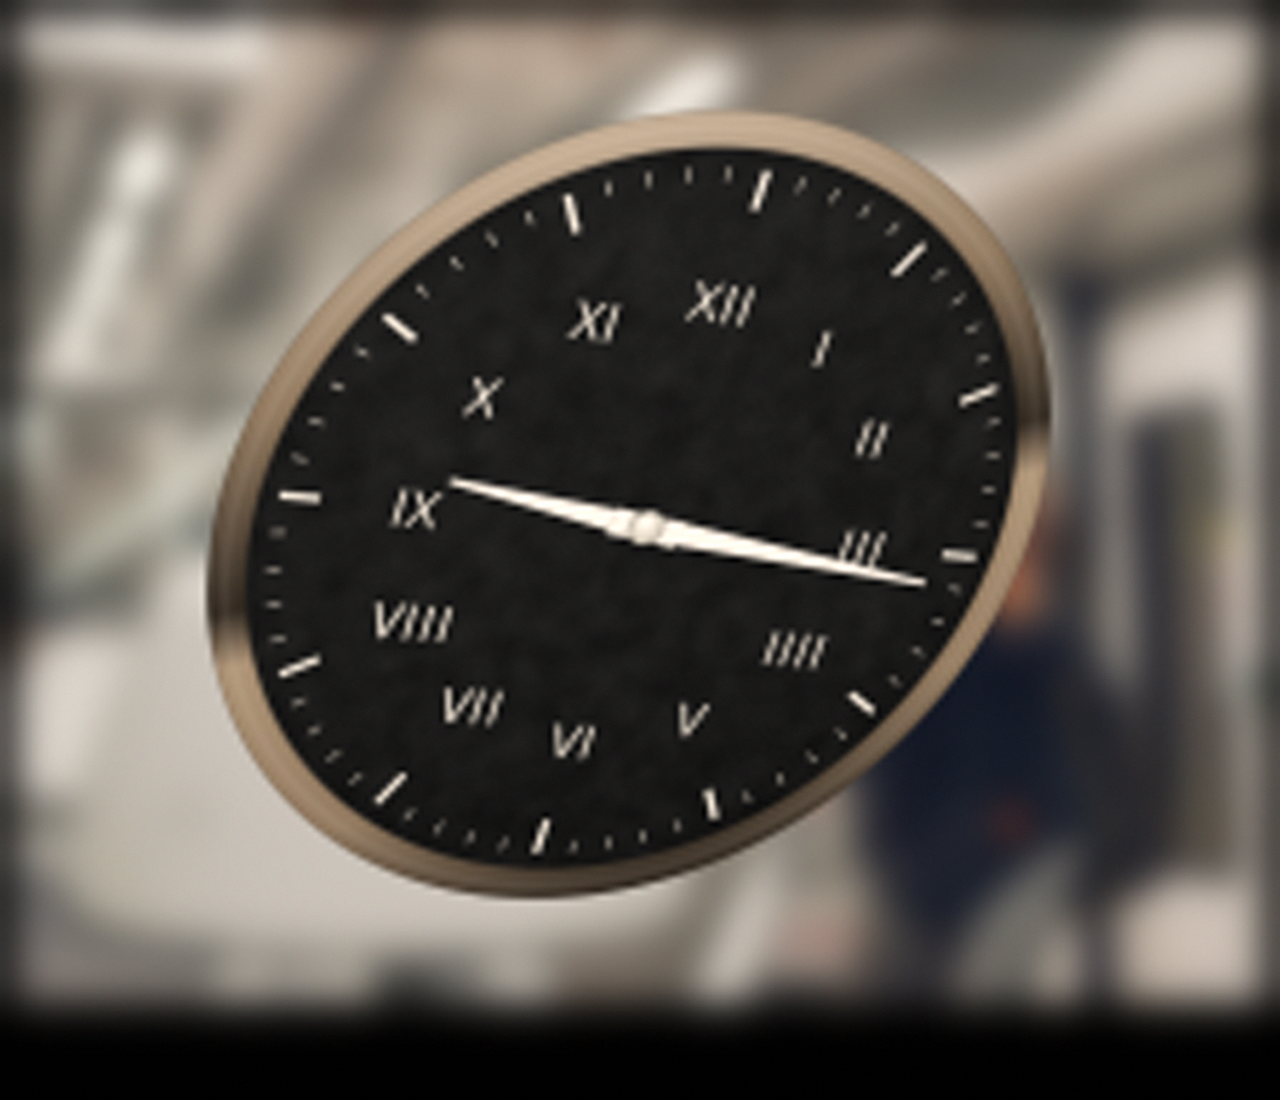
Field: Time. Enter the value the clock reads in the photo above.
9:16
